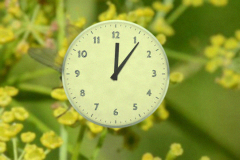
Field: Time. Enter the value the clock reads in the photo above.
12:06
